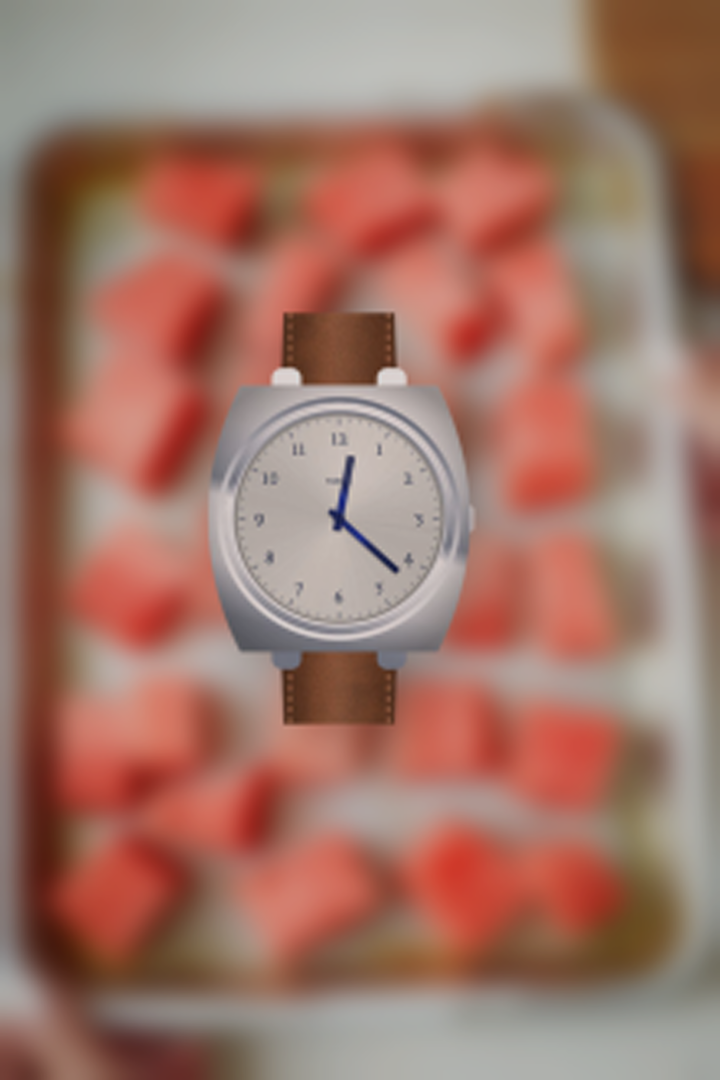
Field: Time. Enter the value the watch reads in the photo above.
12:22
